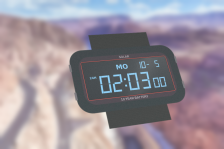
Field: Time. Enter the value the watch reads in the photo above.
2:03:00
